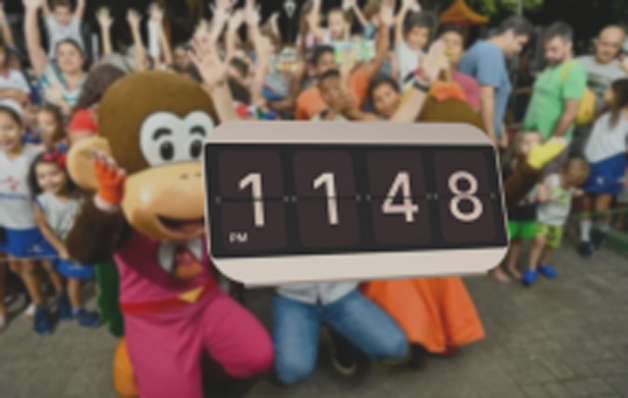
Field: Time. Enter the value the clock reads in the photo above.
11:48
